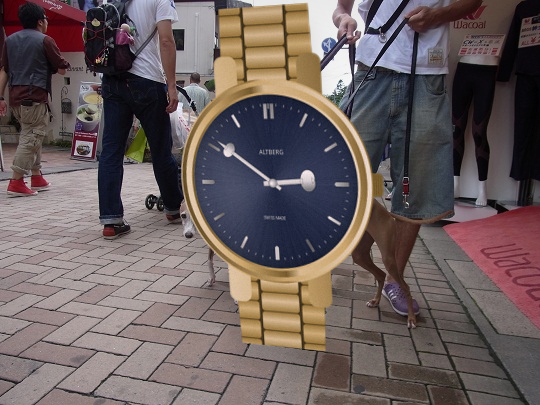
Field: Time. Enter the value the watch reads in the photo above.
2:51
